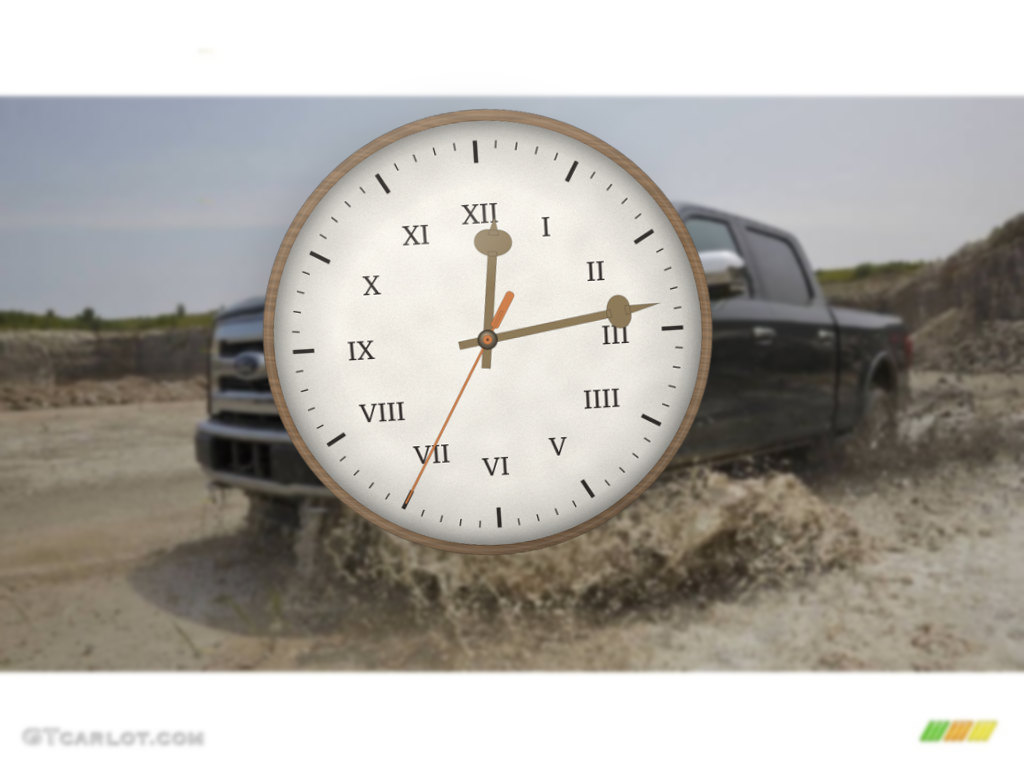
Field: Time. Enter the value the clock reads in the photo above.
12:13:35
